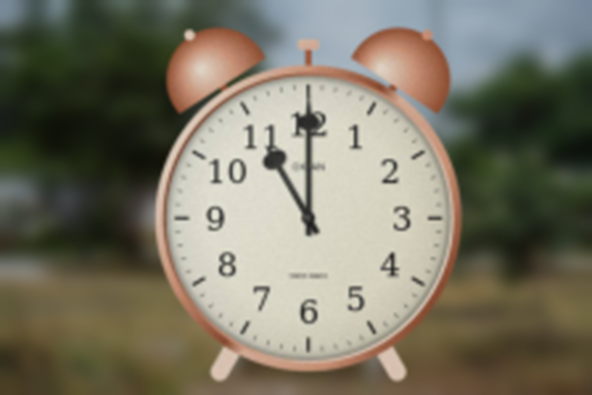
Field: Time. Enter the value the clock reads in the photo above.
11:00
